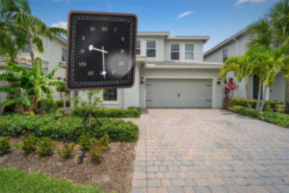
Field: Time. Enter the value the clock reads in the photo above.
9:29
